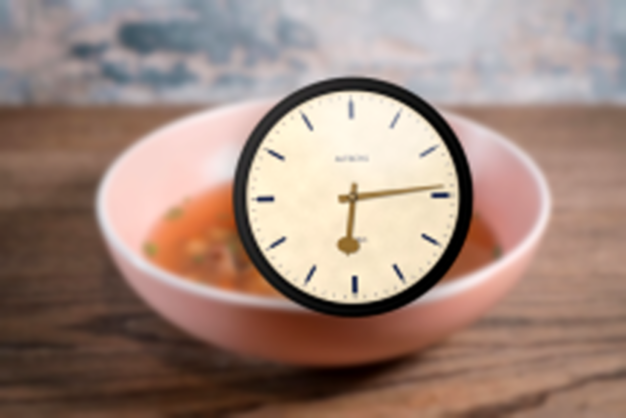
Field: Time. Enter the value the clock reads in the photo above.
6:14
